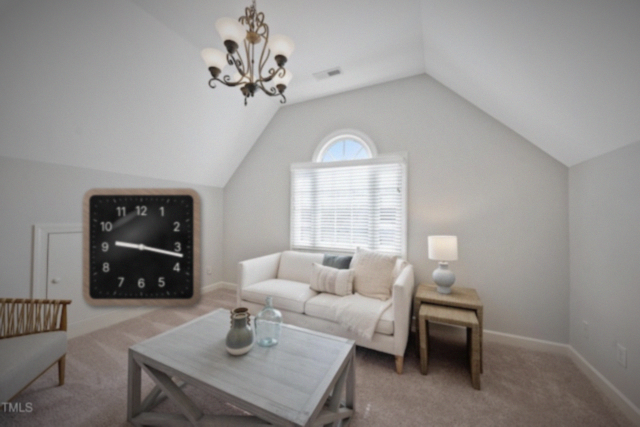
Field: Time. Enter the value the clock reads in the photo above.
9:17
